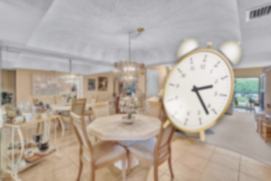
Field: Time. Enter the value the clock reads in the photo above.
2:22
